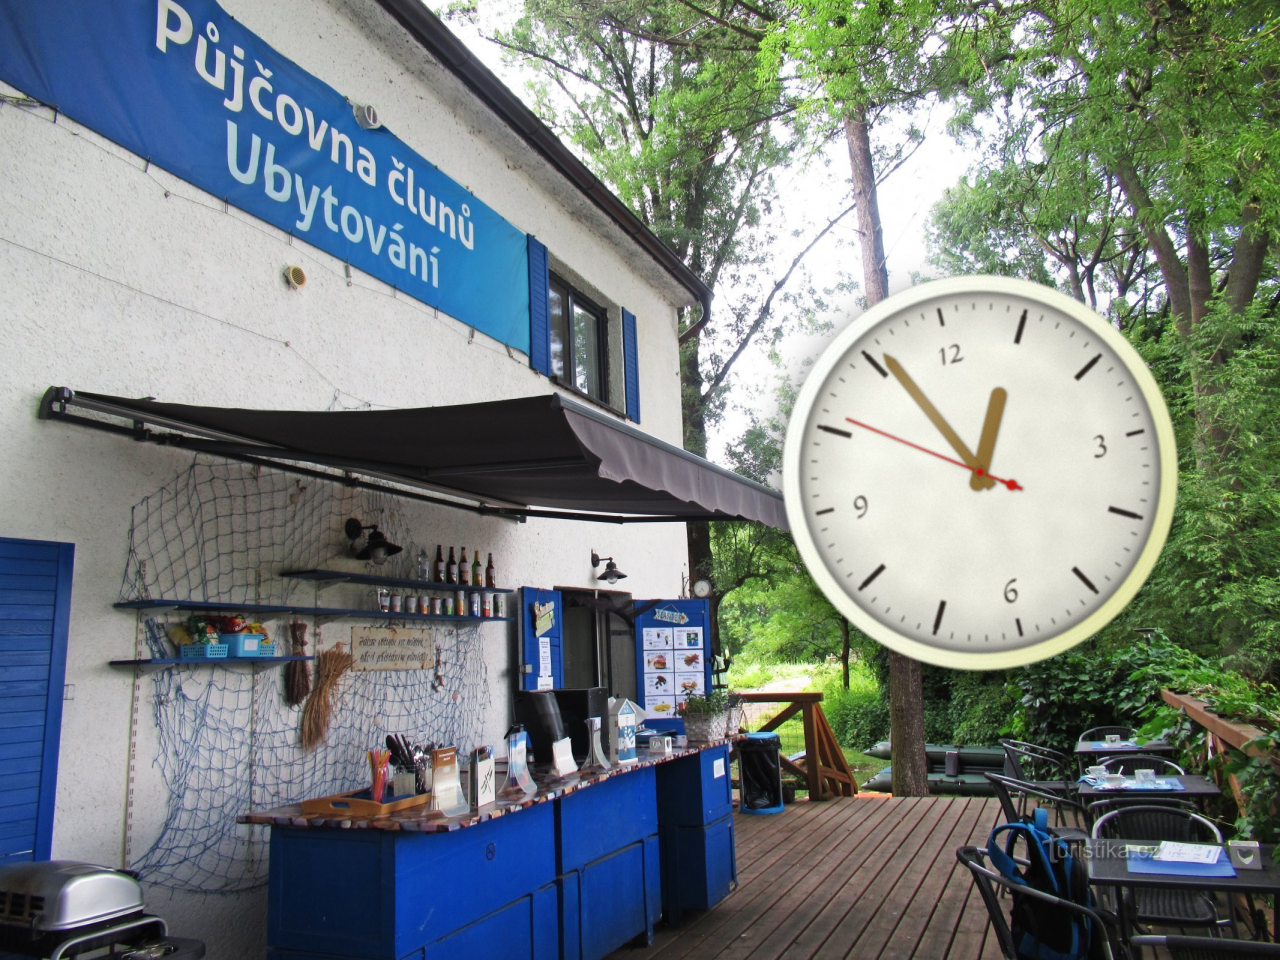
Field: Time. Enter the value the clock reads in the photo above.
12:55:51
